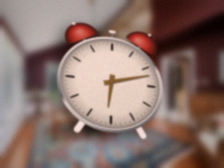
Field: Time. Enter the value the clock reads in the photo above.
6:12
